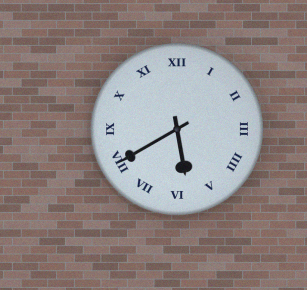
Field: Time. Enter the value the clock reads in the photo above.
5:40
